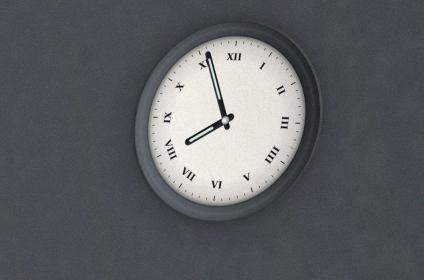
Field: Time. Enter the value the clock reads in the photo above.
7:56
